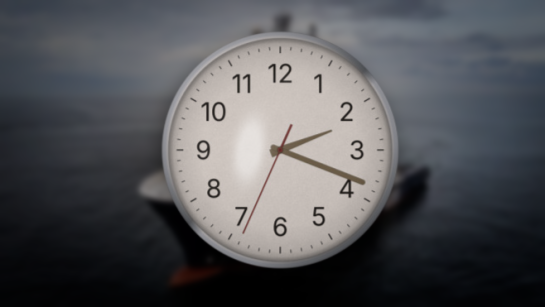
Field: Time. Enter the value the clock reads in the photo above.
2:18:34
